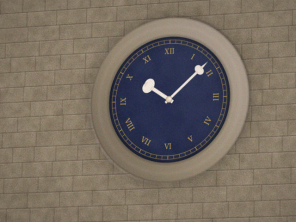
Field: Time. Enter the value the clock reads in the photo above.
10:08
